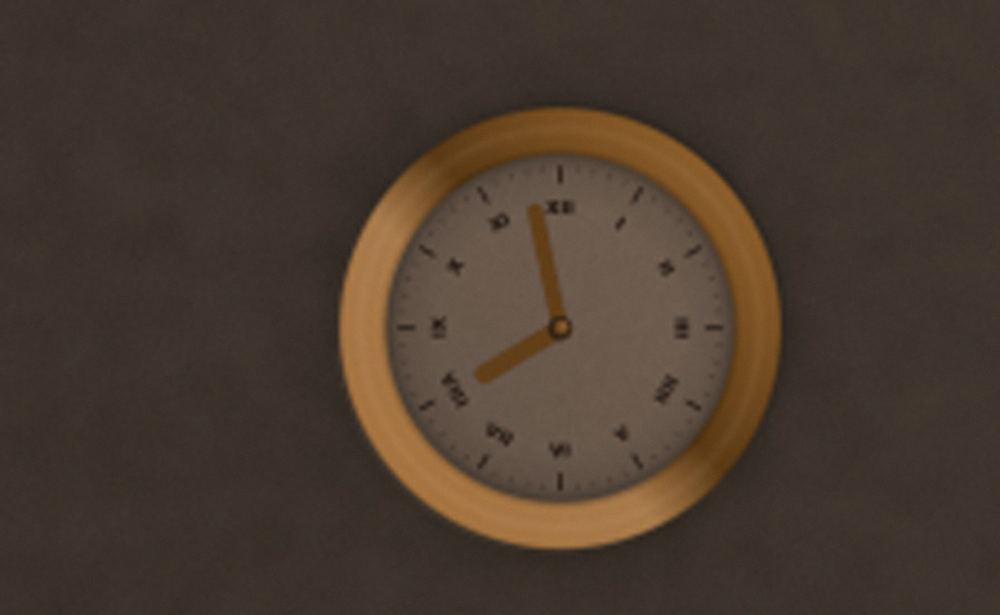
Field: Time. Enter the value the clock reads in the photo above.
7:58
